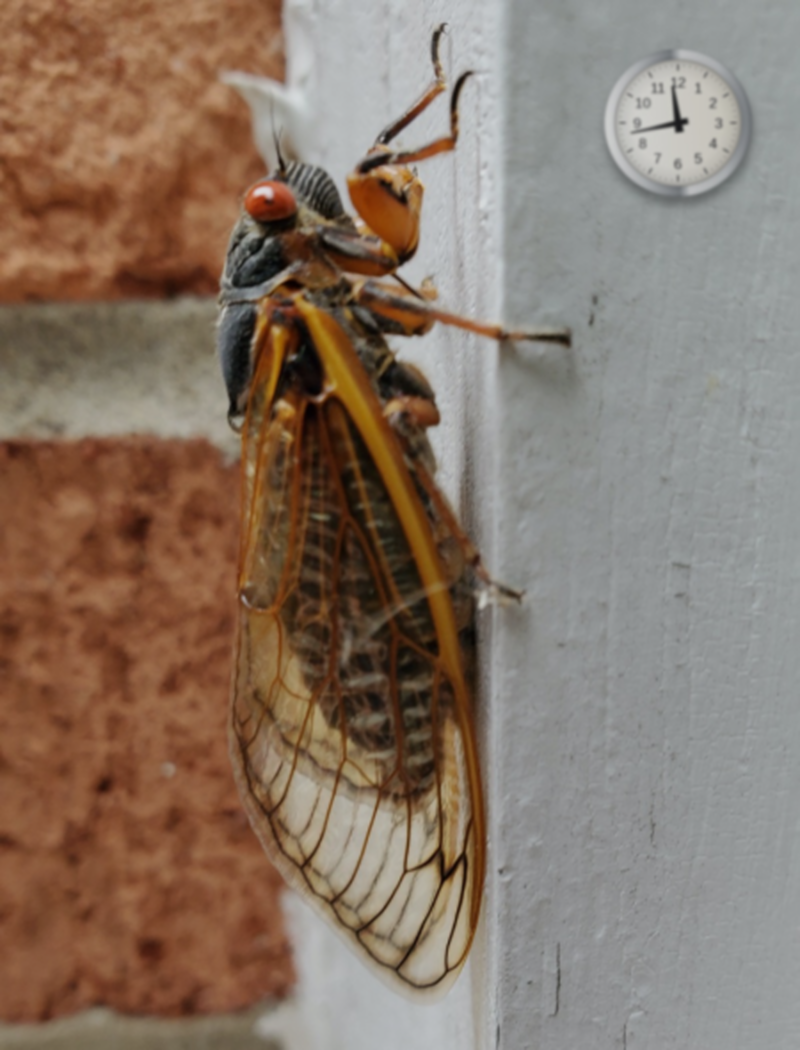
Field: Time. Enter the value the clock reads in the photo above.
11:43
